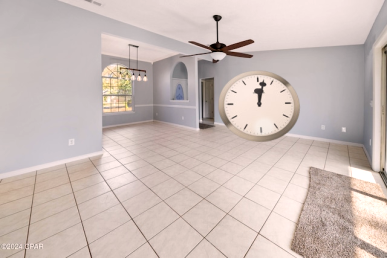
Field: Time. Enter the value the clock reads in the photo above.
12:02
